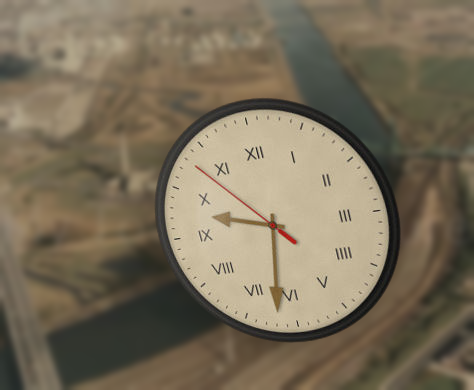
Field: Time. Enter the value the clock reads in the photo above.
9:31:53
